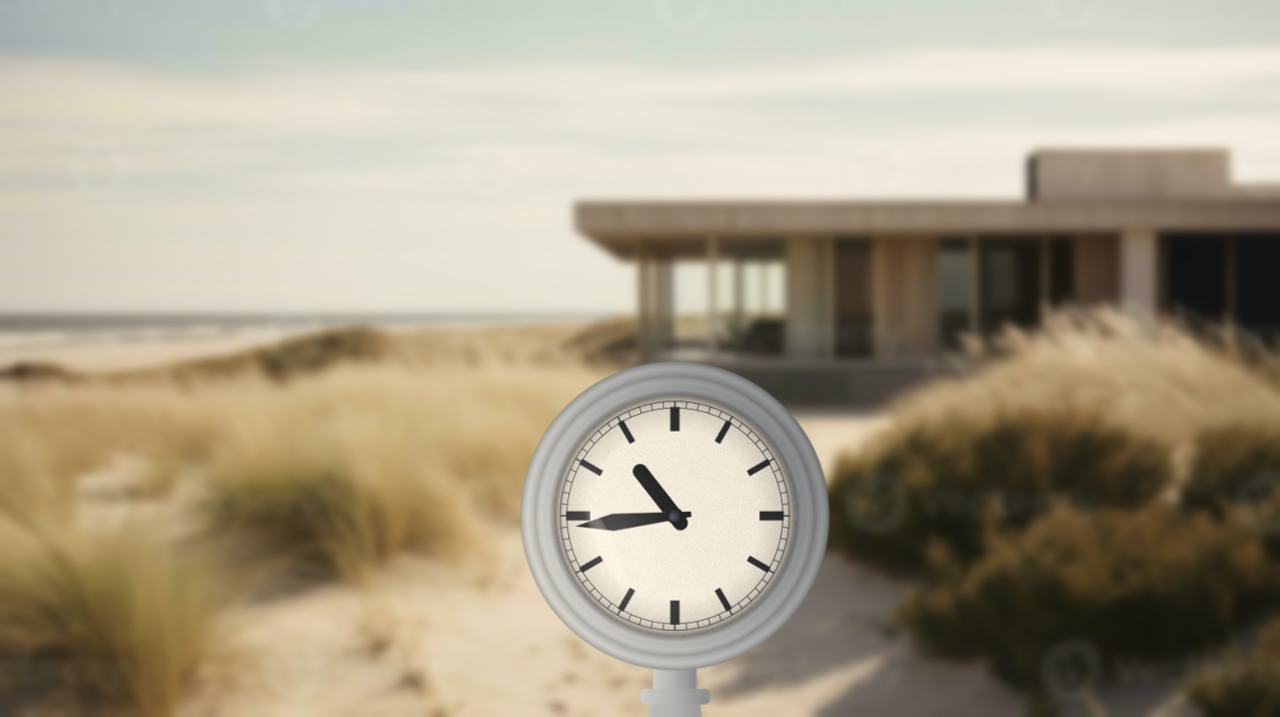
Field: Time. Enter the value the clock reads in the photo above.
10:44
